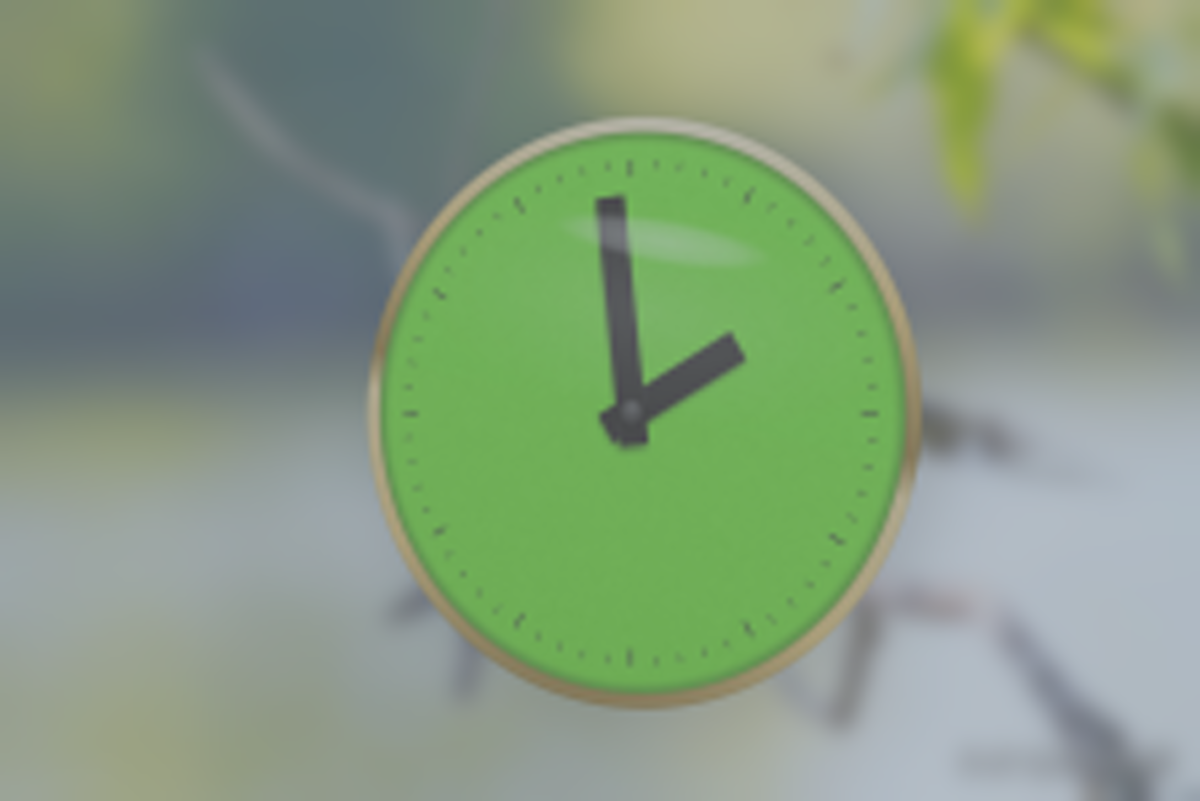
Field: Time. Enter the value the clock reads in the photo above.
1:59
